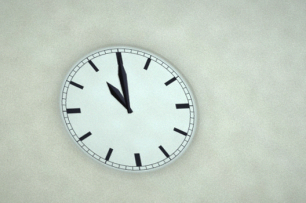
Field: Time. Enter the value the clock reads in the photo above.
11:00
